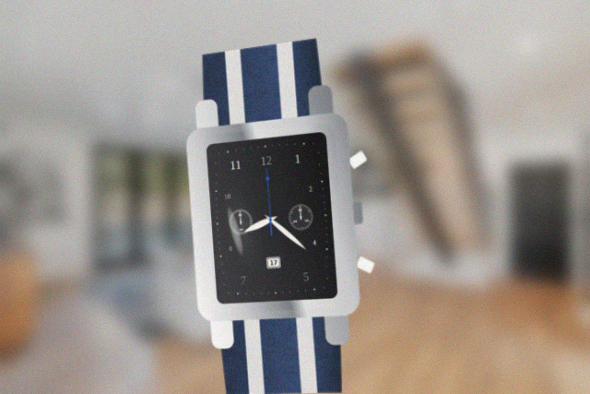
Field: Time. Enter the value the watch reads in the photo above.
8:22
